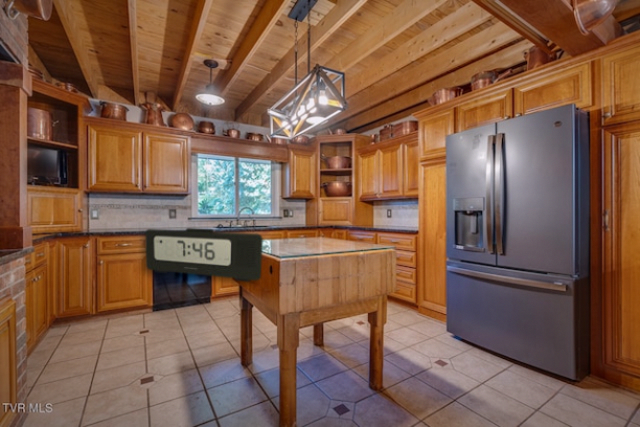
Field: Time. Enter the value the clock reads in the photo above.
7:46
